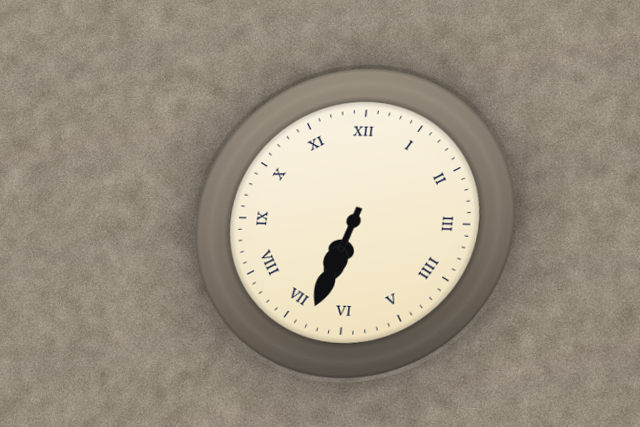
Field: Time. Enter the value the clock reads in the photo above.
6:33
